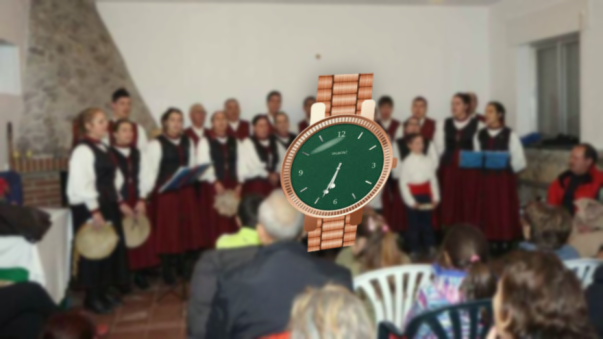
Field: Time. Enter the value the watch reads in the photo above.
6:34
